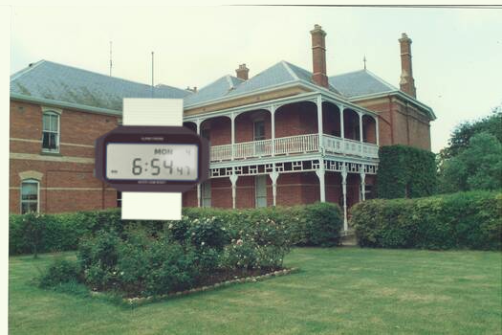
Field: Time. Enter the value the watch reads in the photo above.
6:54:47
